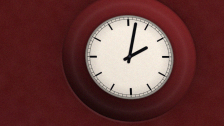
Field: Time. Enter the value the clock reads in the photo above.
2:02
